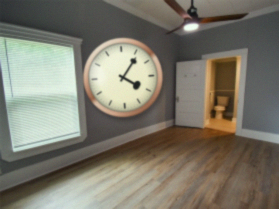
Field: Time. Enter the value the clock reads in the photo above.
4:06
